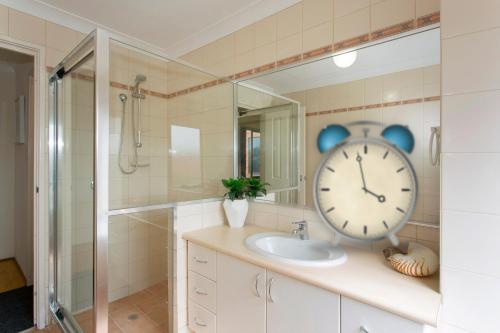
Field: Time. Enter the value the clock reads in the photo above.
3:58
